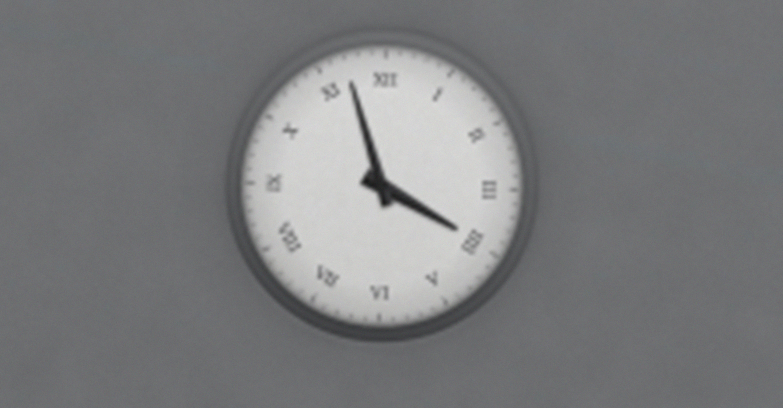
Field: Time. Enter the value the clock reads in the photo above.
3:57
